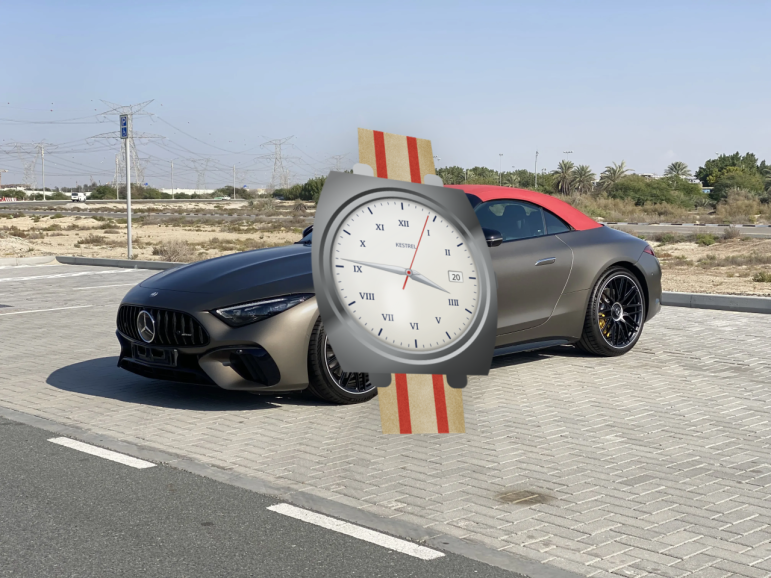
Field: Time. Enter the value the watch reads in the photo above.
3:46:04
